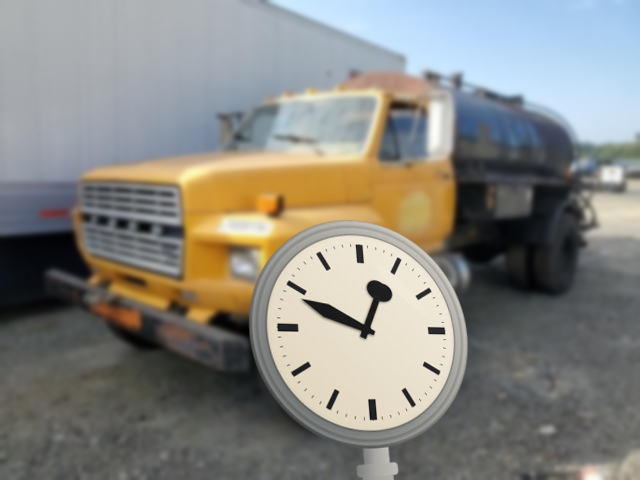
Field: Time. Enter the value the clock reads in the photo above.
12:49
